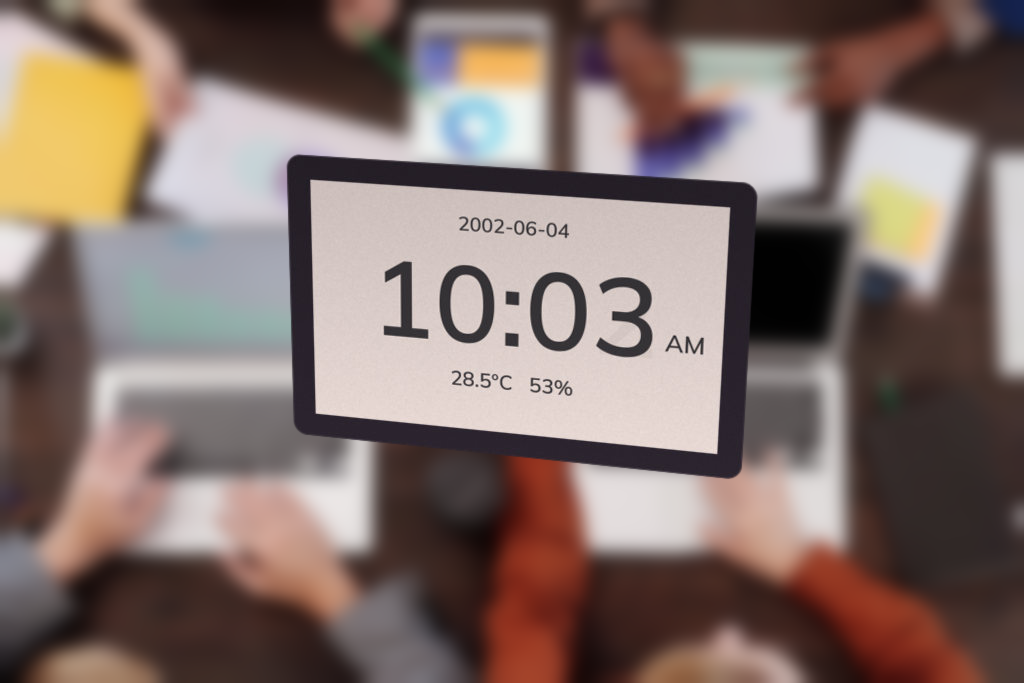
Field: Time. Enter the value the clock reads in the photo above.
10:03
